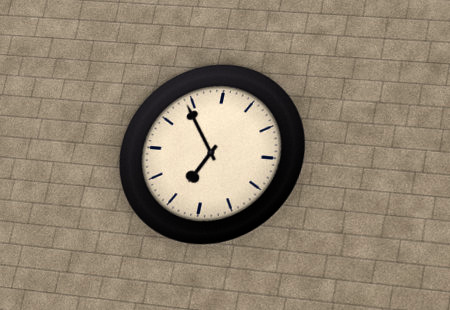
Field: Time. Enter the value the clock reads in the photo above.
6:54
